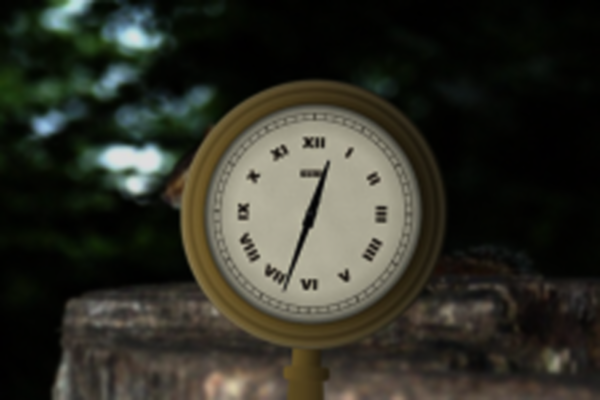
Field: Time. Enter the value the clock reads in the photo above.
12:33
